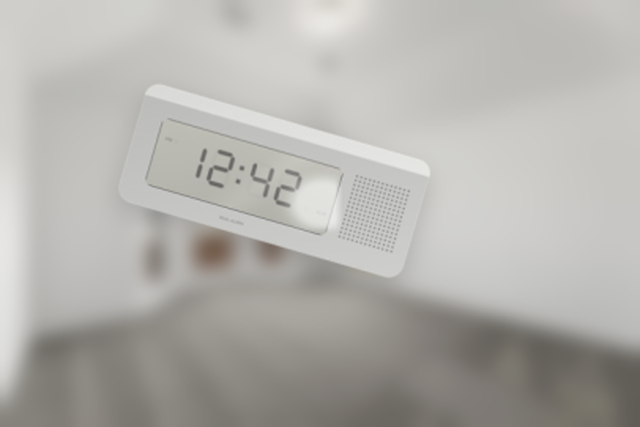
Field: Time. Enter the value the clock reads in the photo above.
12:42
